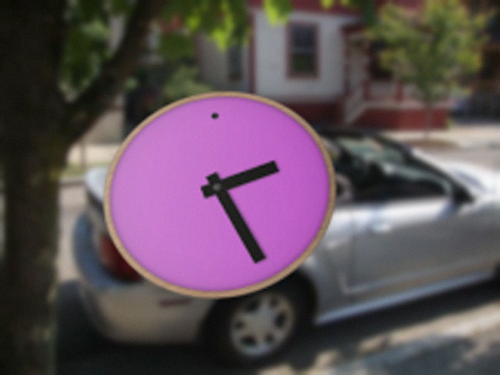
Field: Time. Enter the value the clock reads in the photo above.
2:26
